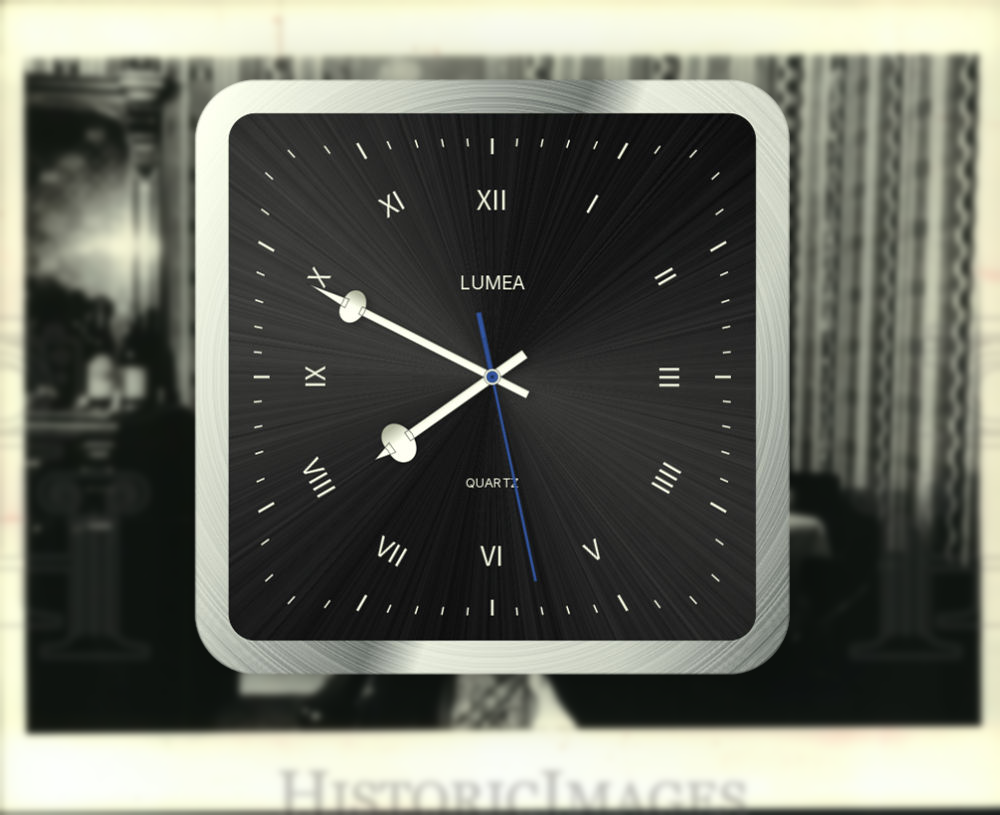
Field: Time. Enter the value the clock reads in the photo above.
7:49:28
